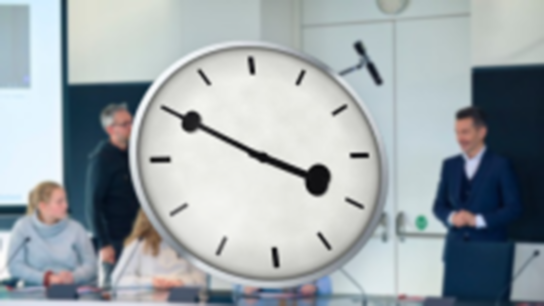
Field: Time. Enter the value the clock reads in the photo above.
3:50
